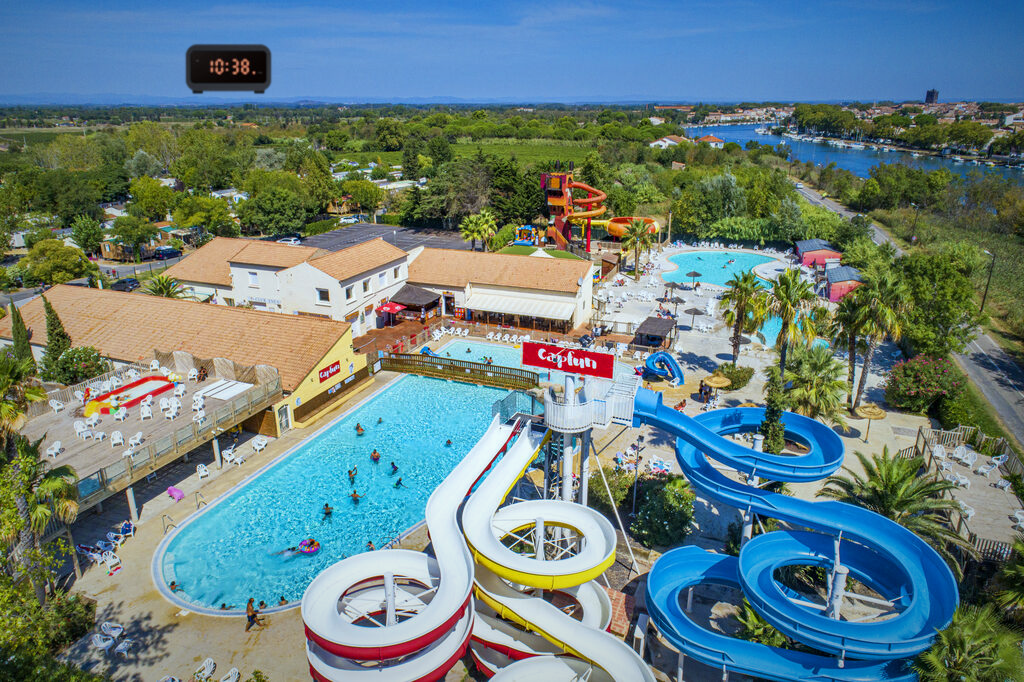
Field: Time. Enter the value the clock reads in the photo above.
10:38
